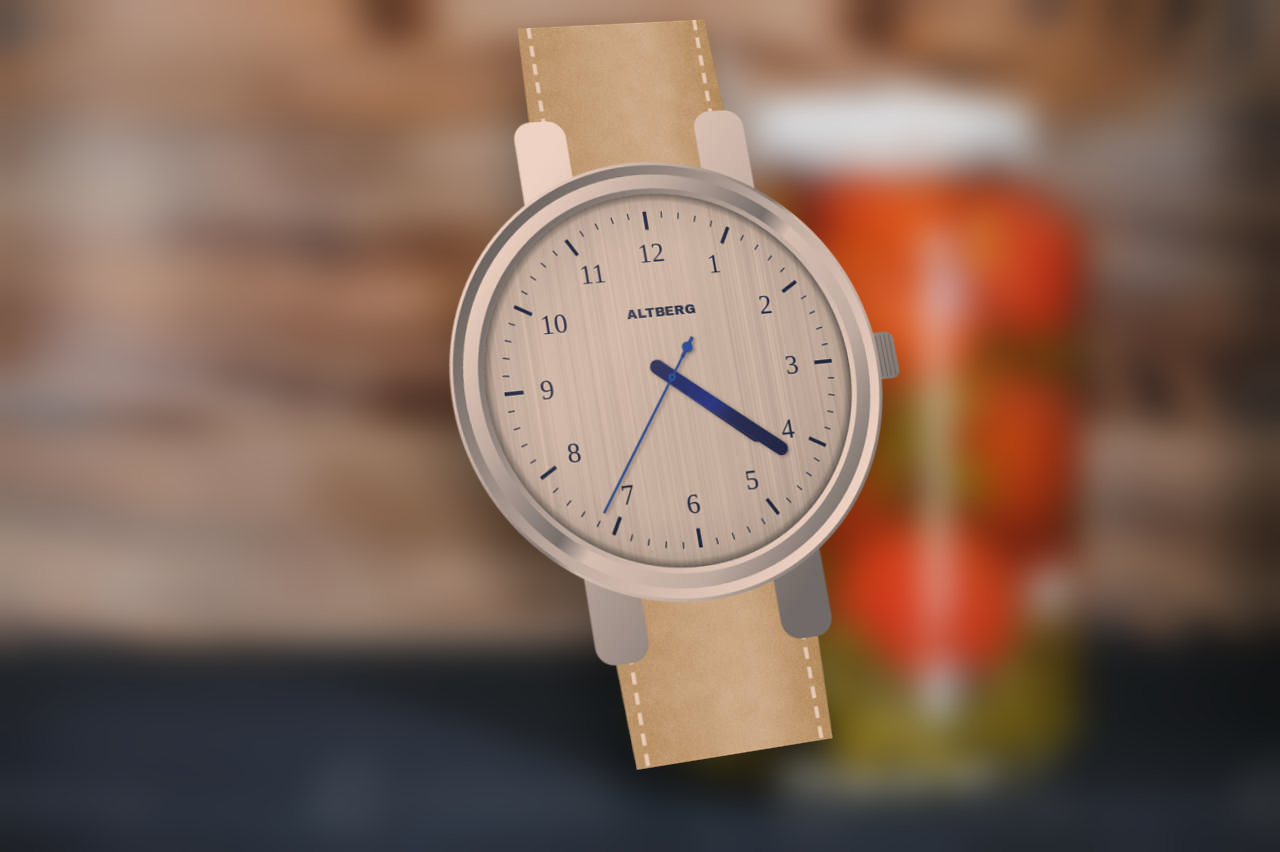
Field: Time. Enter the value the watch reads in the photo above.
4:21:36
